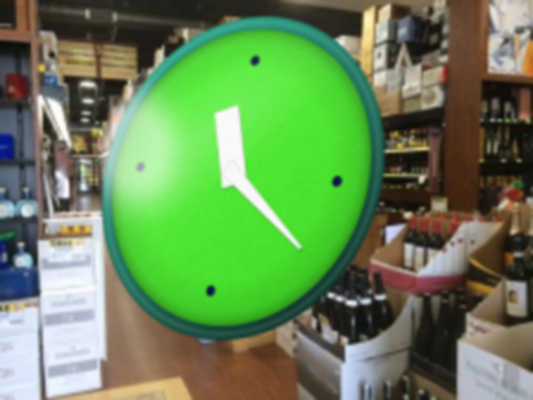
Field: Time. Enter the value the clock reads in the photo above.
11:21
